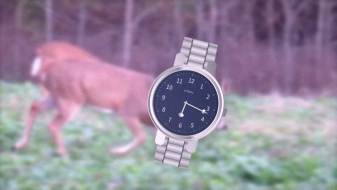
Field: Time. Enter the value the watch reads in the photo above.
6:17
